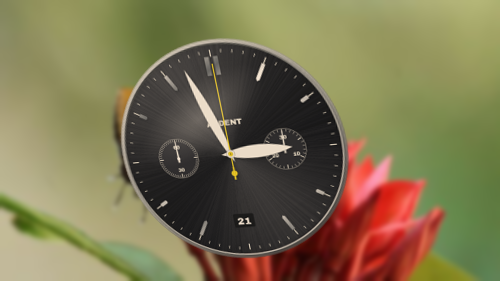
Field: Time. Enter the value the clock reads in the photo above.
2:57
